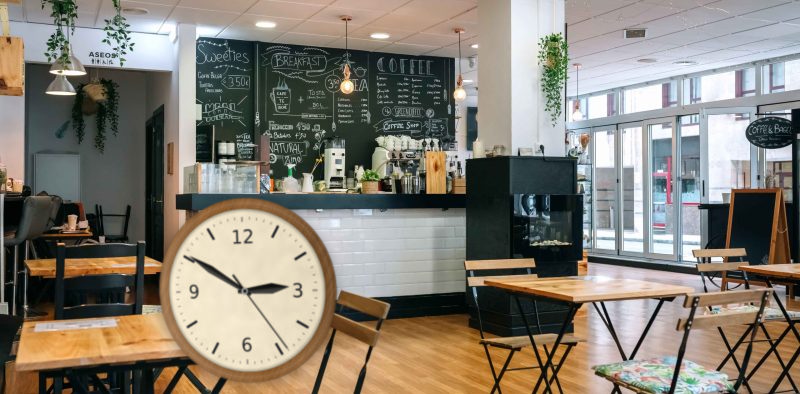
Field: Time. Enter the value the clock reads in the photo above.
2:50:24
